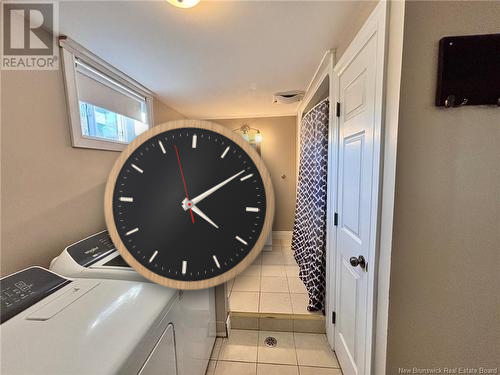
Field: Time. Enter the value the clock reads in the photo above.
4:08:57
